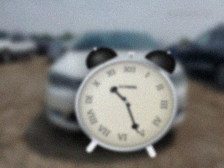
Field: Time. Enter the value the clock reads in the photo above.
10:26
